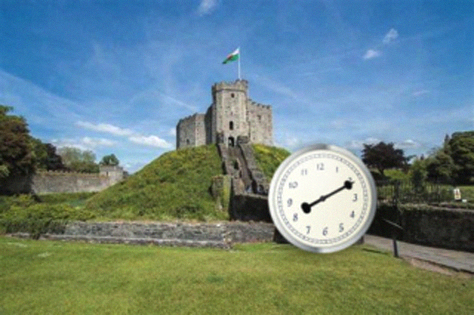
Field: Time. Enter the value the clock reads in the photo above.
8:11
